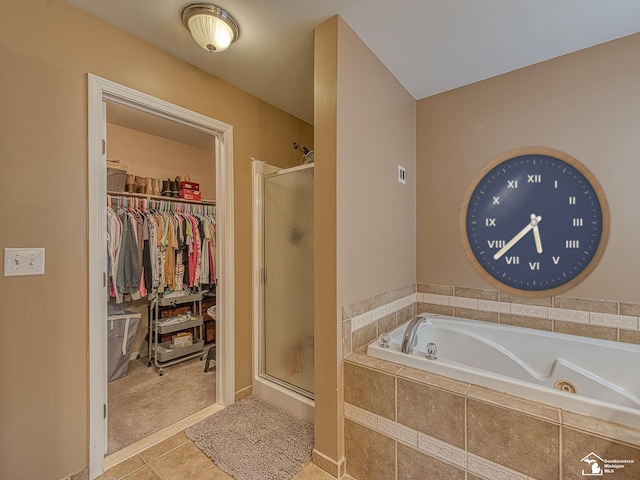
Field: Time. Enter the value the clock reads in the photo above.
5:38
